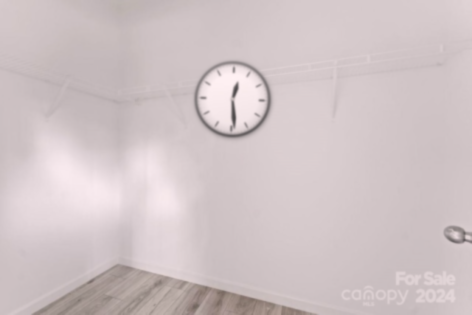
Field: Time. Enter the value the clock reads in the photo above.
12:29
